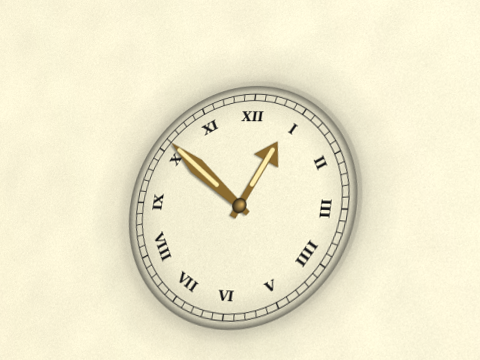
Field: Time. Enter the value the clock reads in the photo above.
12:51
